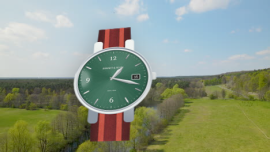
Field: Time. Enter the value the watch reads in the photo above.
1:18
